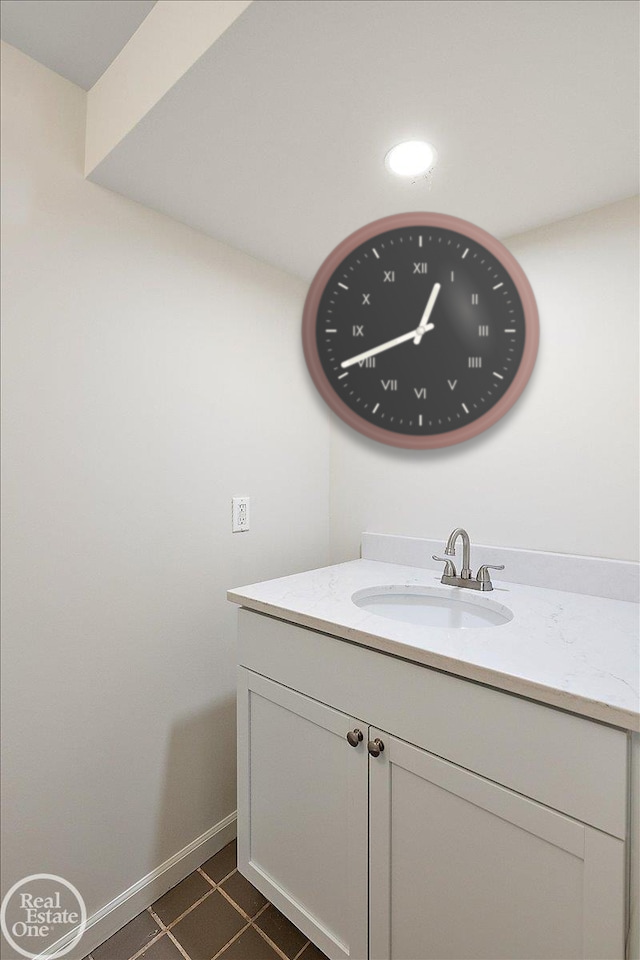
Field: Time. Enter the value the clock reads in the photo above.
12:41
